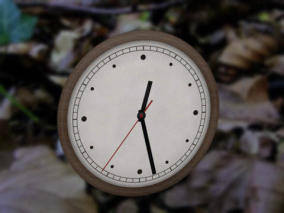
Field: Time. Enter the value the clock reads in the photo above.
12:27:36
